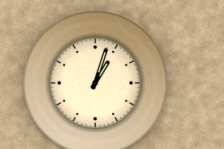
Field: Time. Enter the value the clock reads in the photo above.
1:03
